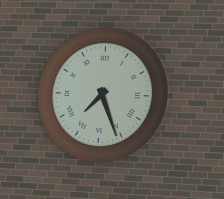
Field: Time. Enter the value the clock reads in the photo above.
7:26
